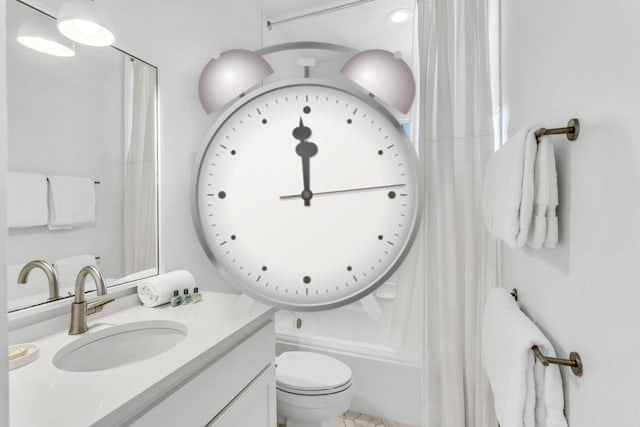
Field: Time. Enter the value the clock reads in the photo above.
11:59:14
